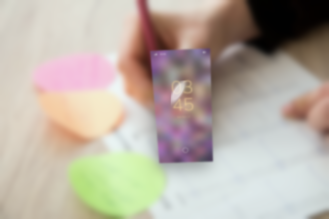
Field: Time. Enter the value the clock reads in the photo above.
3:45
